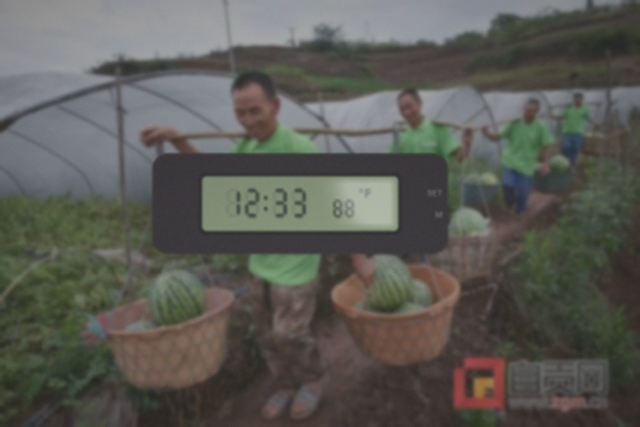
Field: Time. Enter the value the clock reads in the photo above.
12:33
